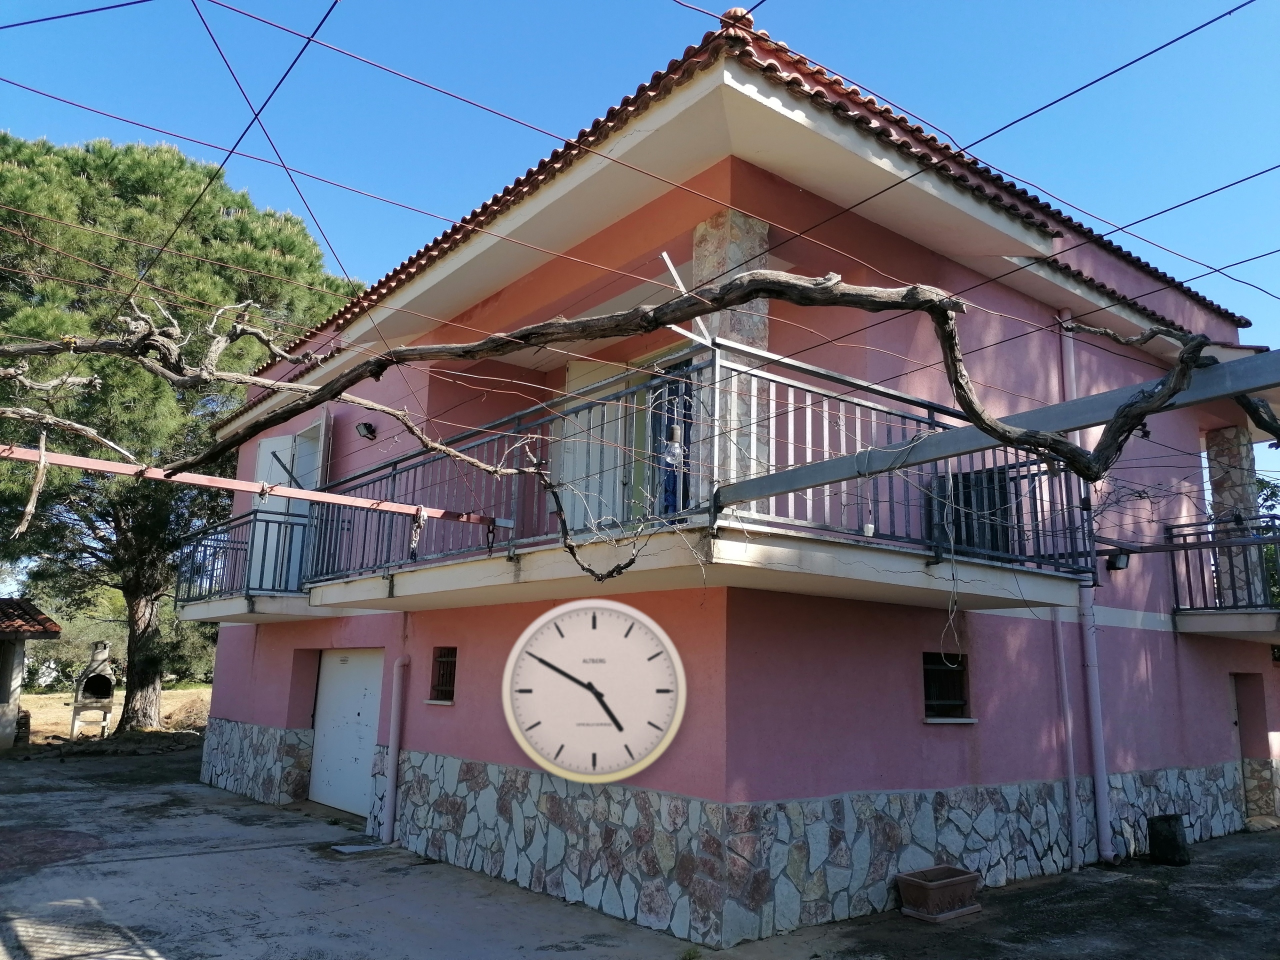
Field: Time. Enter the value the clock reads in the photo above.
4:50
